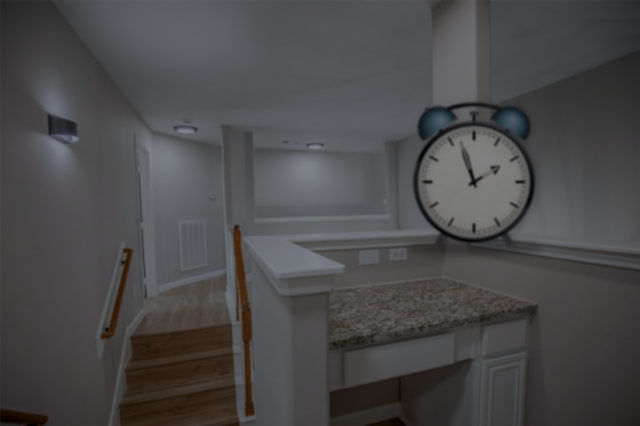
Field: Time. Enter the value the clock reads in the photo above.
1:57
